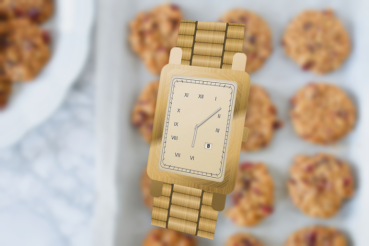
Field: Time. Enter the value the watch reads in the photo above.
6:08
